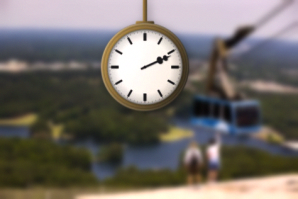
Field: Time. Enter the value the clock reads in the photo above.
2:11
